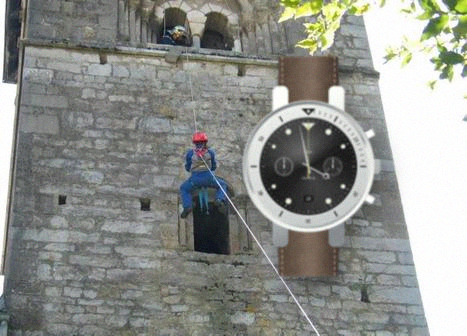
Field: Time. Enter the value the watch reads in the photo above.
3:58
